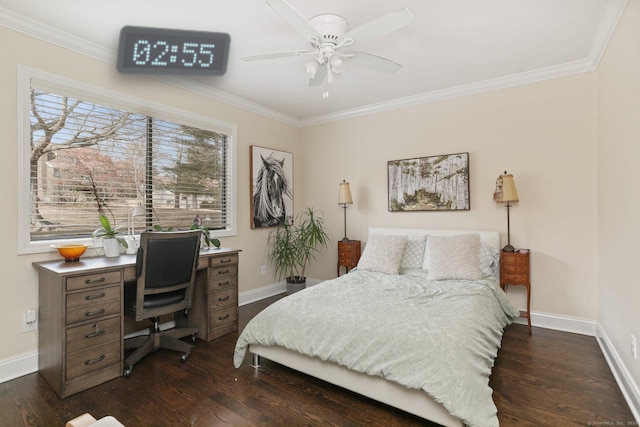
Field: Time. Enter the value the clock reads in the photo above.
2:55
